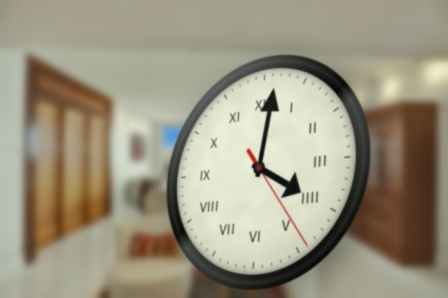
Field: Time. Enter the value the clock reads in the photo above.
4:01:24
